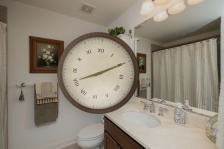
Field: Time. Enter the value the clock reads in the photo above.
8:10
